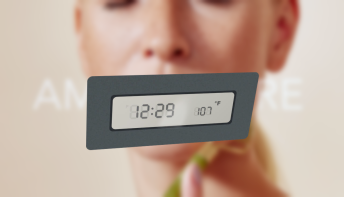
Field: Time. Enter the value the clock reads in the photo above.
12:29
